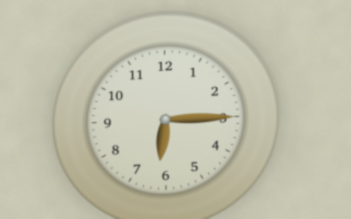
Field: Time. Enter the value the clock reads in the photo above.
6:15
